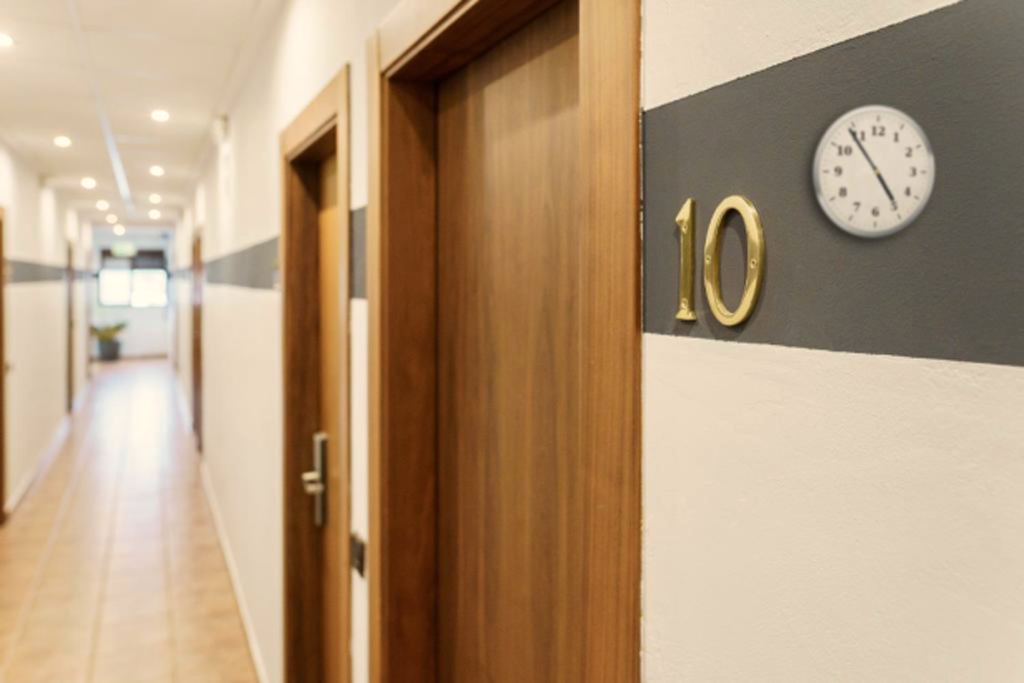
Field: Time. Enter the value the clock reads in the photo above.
4:54
